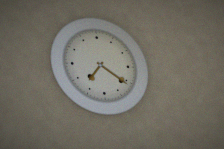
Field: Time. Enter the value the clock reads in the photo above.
7:21
